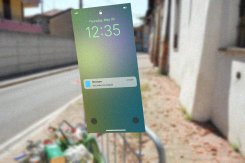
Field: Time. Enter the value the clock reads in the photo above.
12:35
